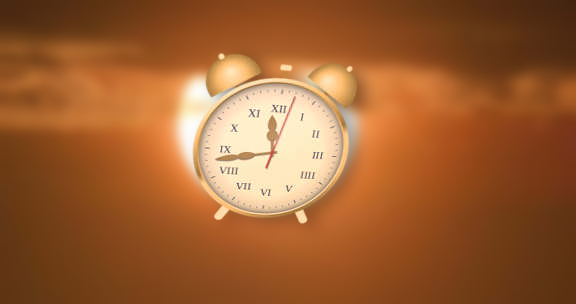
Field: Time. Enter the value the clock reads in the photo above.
11:43:02
